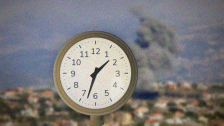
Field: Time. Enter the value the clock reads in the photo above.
1:33
